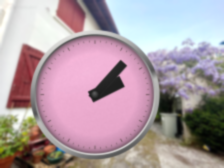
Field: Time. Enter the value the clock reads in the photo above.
2:07
